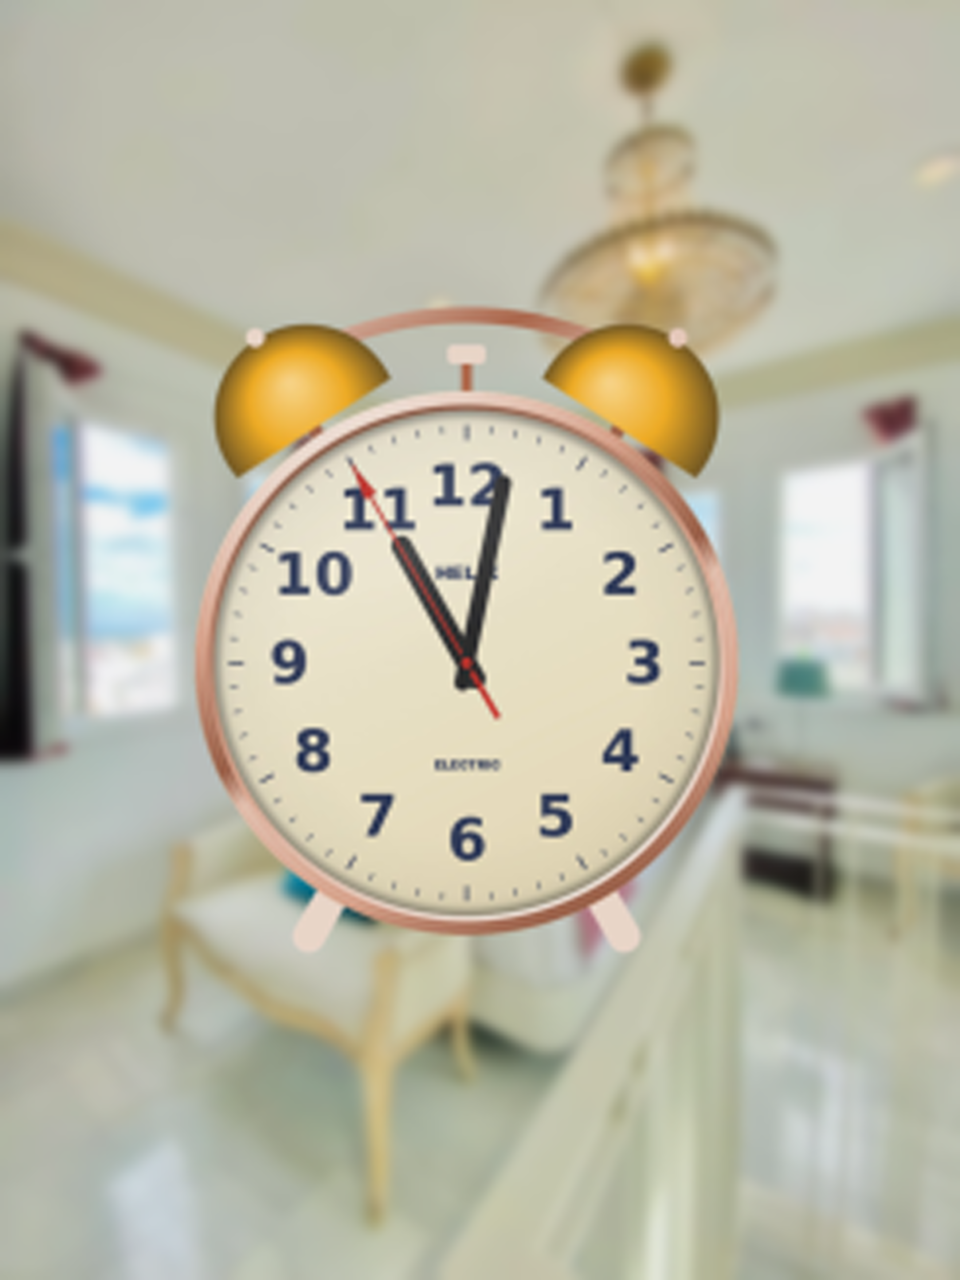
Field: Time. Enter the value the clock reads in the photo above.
11:01:55
